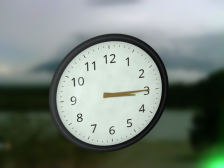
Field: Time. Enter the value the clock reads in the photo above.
3:15
